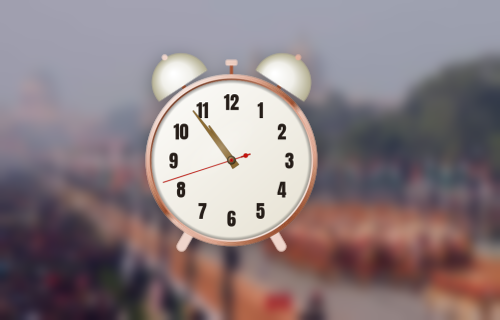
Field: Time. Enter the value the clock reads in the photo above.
10:53:42
